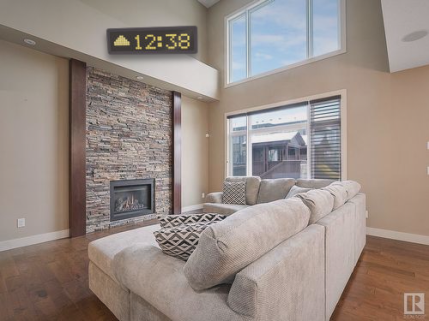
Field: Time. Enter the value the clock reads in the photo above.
12:38
